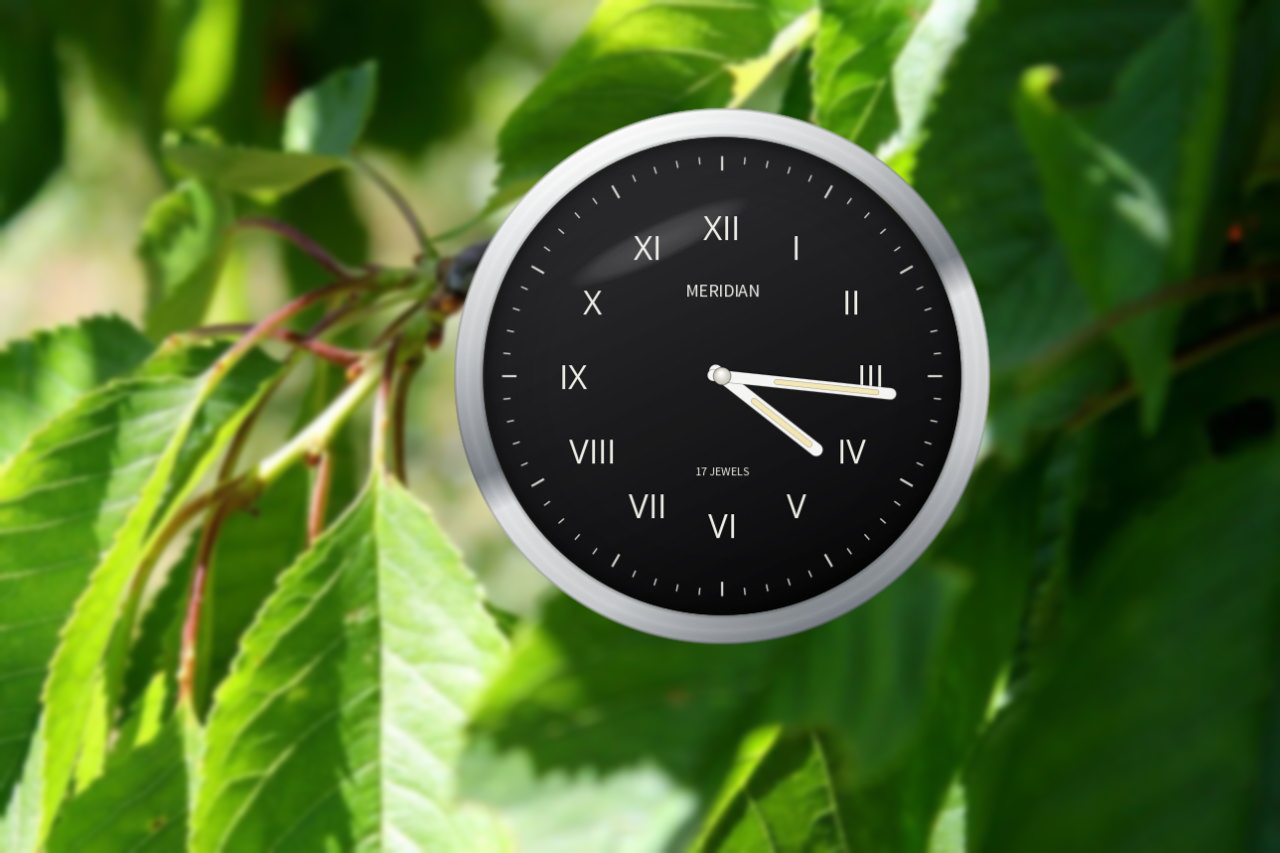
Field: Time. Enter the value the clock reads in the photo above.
4:16
